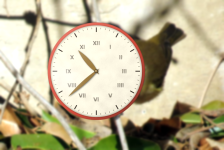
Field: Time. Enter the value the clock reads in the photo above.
10:38
